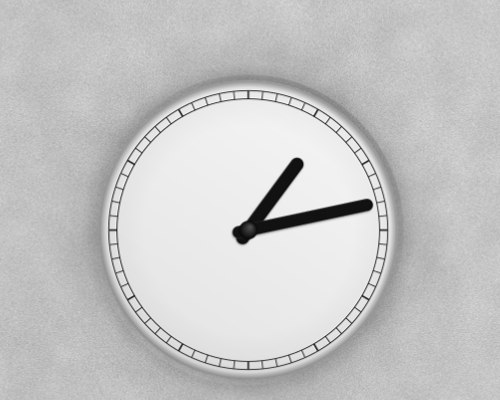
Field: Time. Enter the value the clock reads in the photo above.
1:13
